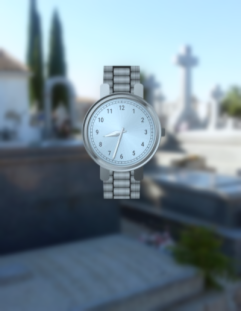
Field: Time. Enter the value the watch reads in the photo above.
8:33
